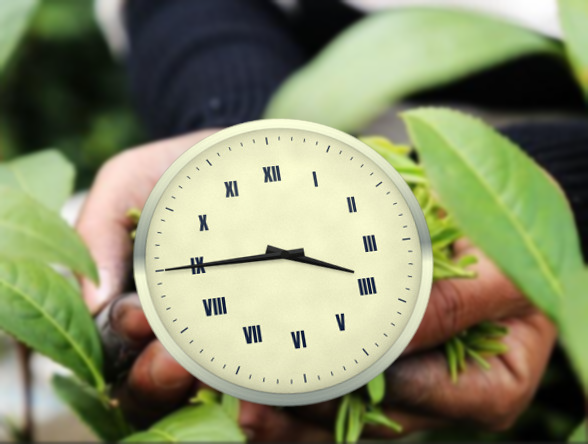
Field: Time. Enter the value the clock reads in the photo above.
3:45
